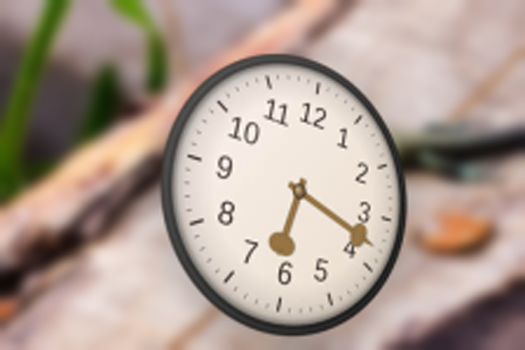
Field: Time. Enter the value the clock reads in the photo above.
6:18
